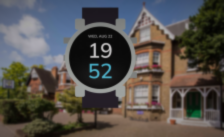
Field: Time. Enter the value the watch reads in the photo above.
19:52
